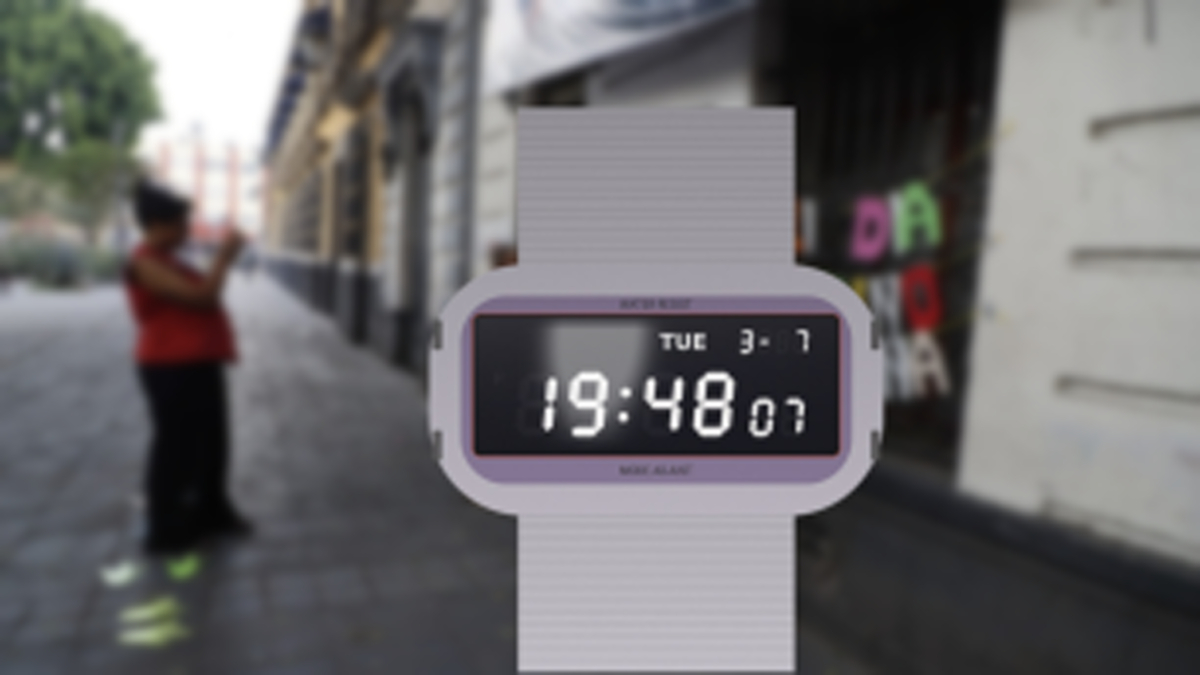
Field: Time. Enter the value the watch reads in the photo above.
19:48:07
